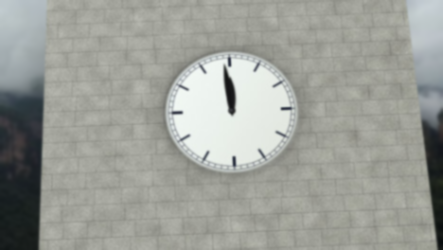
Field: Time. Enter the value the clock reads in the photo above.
11:59
